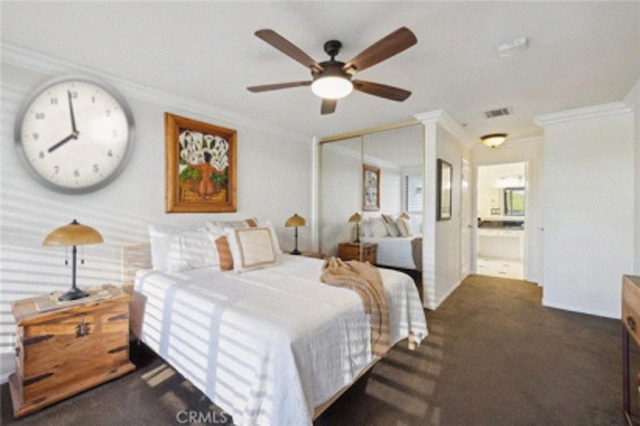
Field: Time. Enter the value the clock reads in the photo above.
7:59
